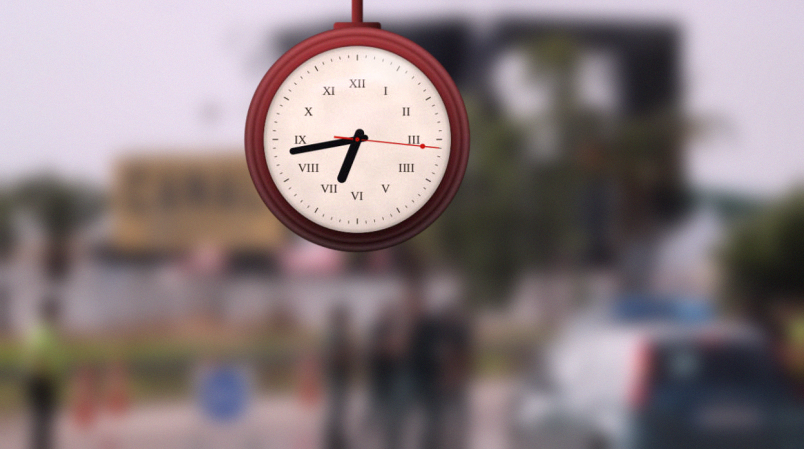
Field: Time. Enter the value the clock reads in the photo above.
6:43:16
